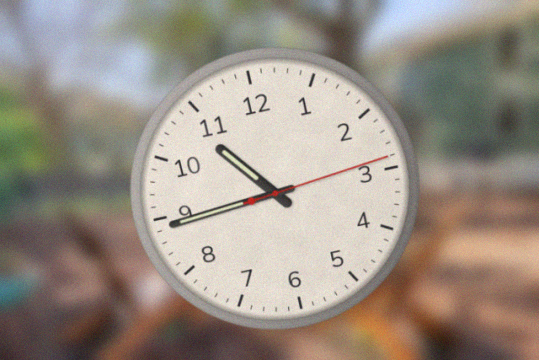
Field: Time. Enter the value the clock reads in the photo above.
10:44:14
